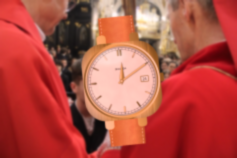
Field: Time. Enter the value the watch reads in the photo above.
12:10
